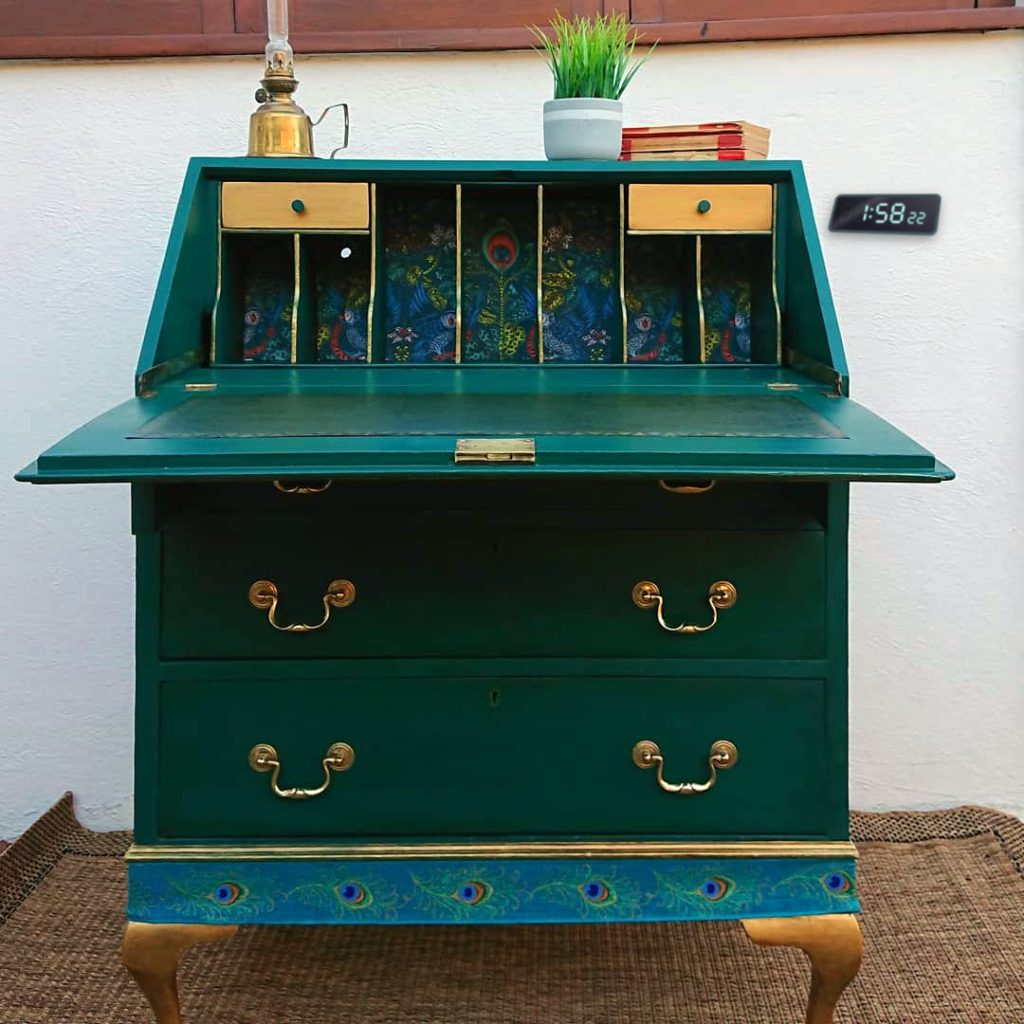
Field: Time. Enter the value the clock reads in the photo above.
1:58:22
